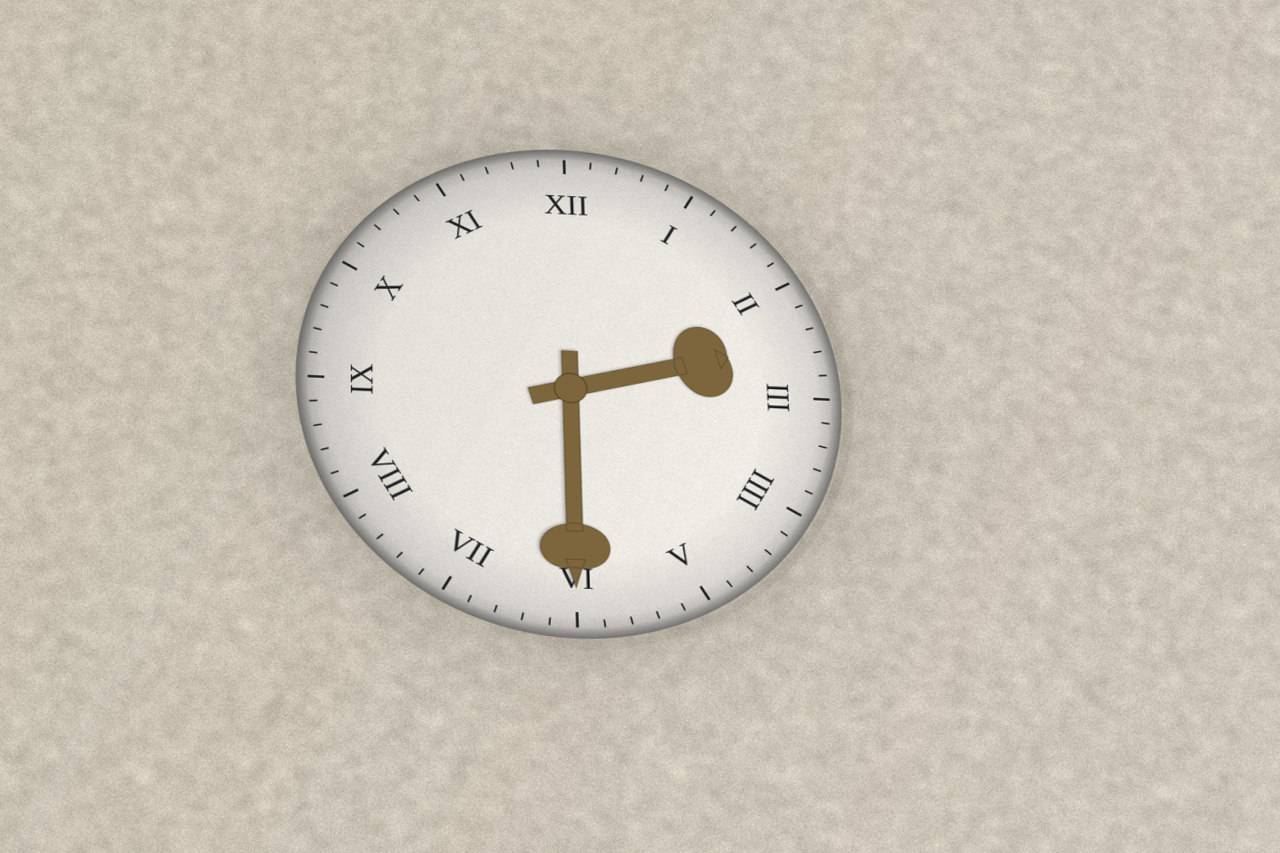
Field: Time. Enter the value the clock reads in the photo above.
2:30
